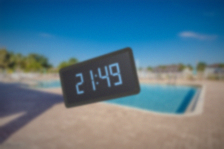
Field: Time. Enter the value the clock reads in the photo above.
21:49
